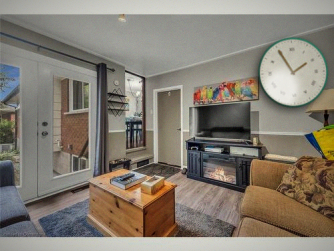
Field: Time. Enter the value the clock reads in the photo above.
1:55
